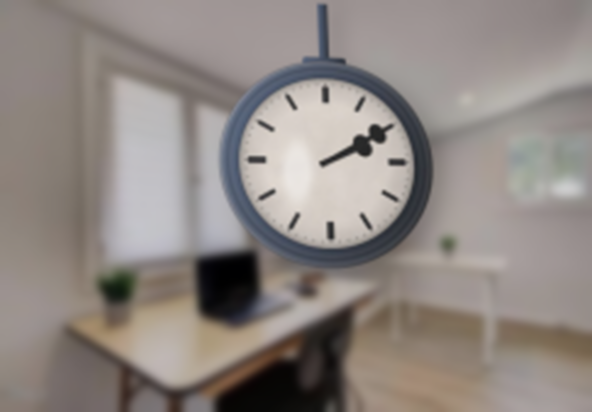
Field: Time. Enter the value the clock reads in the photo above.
2:10
